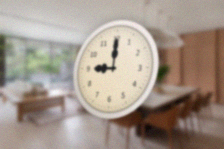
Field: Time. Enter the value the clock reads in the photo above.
9:00
